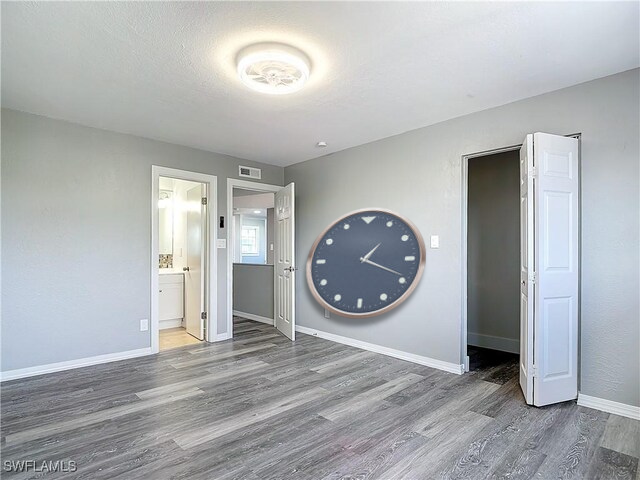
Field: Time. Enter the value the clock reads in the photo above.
1:19
